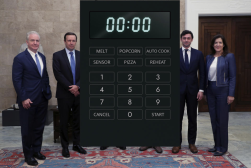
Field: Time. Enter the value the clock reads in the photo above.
0:00
